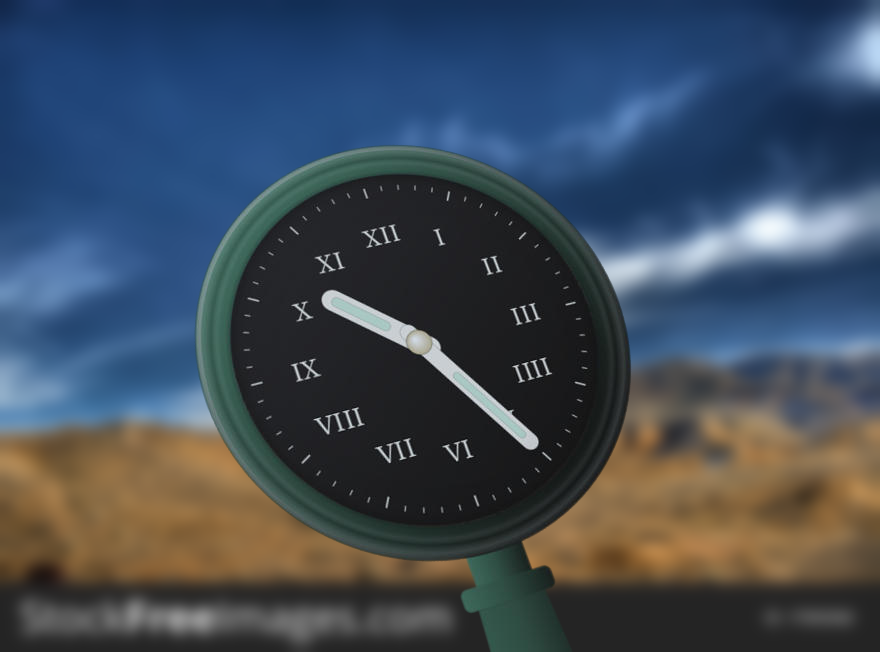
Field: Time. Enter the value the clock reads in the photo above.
10:25
